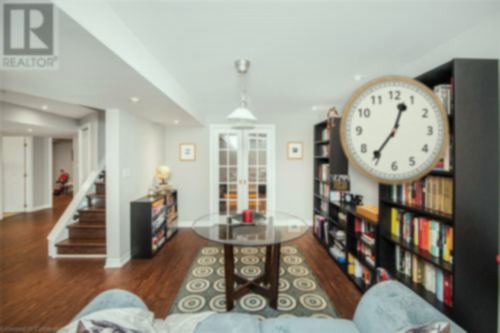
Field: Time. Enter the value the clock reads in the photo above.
12:36
